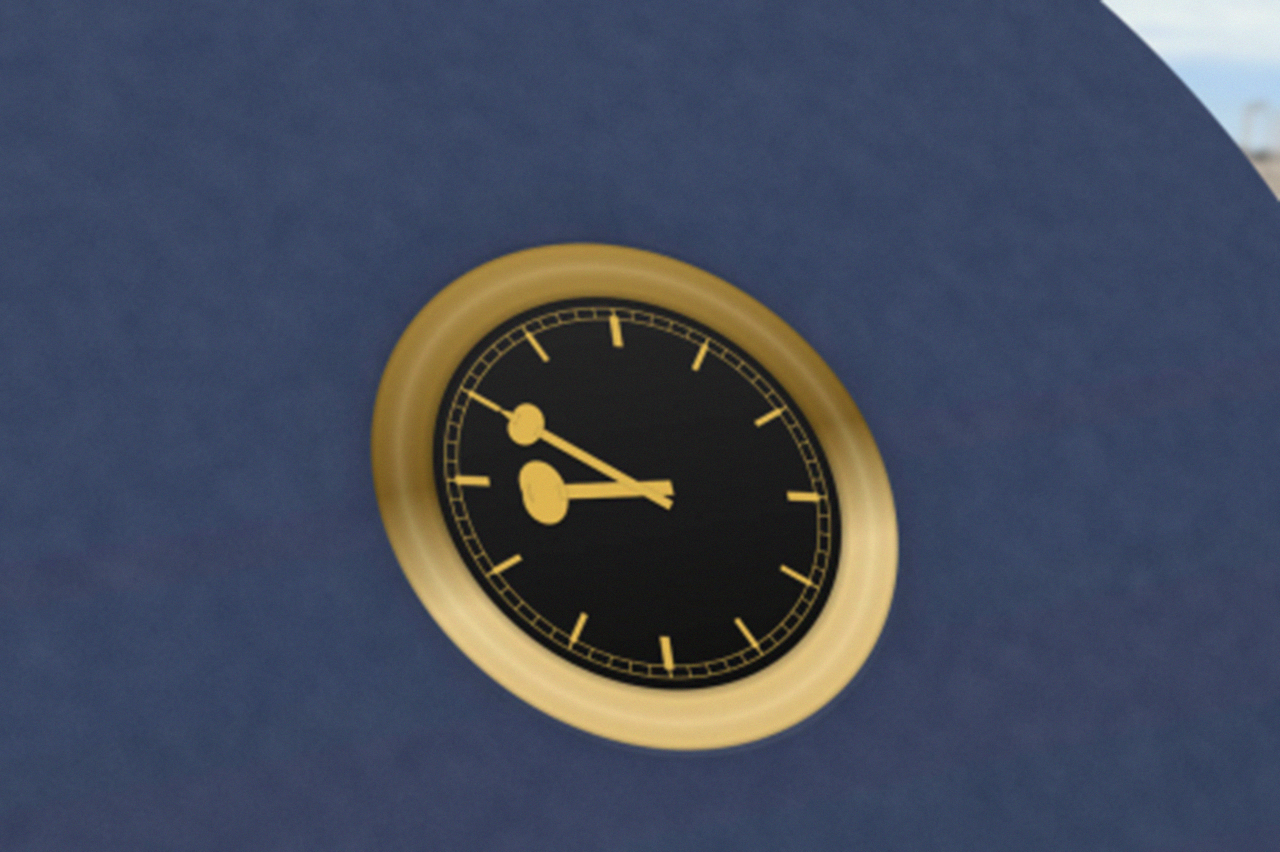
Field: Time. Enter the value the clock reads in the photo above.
8:50
